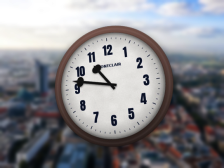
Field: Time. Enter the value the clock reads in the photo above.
10:47
